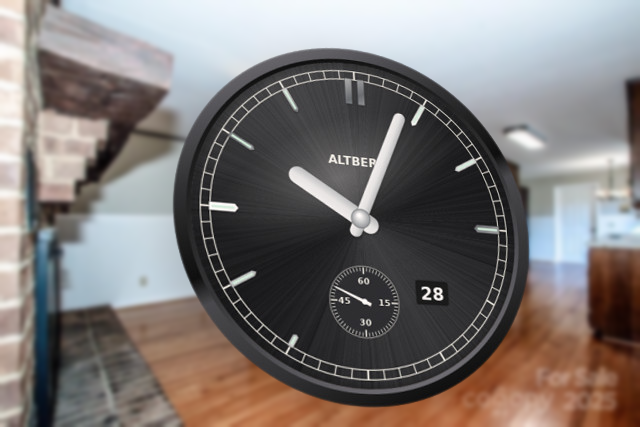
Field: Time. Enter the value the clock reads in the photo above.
10:03:49
